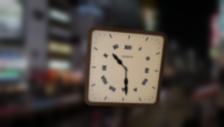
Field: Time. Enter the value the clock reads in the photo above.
10:29
